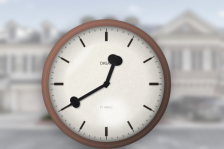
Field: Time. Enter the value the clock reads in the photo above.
12:40
